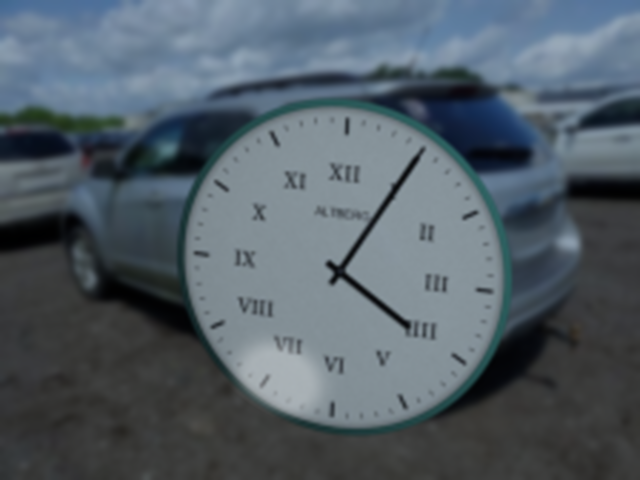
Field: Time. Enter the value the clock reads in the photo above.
4:05
